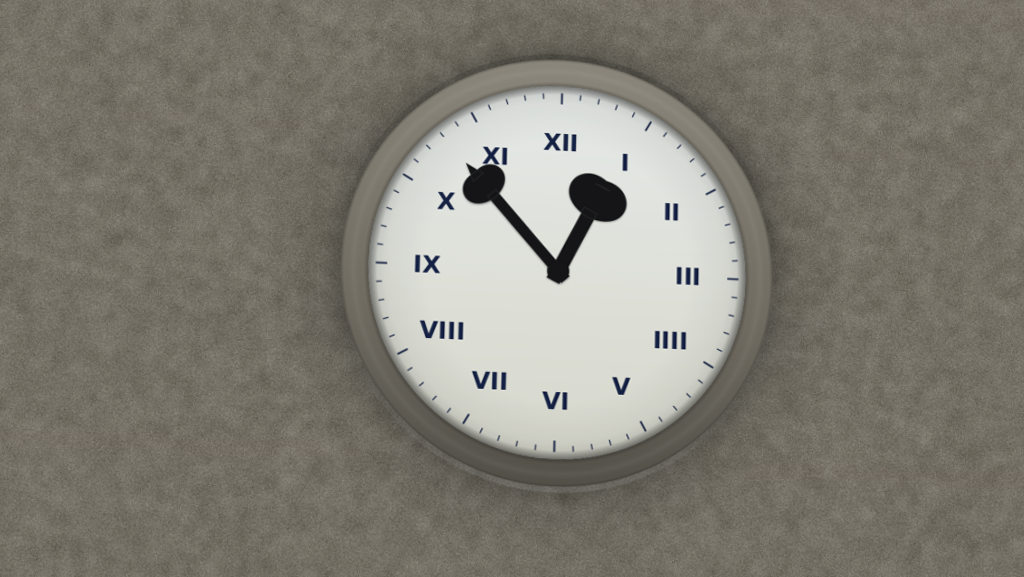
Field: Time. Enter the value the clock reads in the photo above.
12:53
